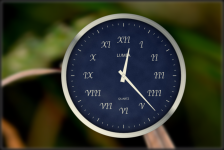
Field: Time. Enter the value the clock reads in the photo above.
12:23
